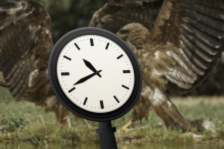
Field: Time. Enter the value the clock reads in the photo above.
10:41
